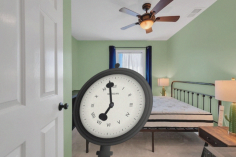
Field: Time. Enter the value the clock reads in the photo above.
6:58
